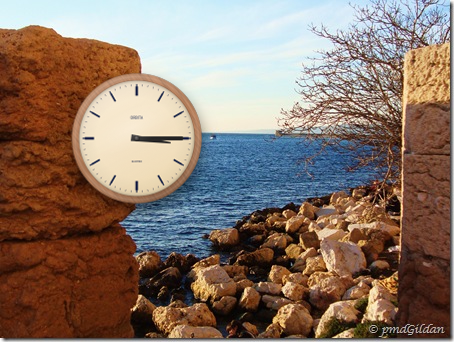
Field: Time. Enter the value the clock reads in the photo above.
3:15
